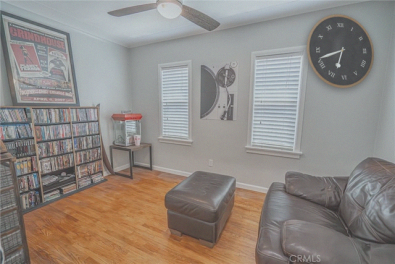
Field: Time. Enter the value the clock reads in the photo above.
6:42
